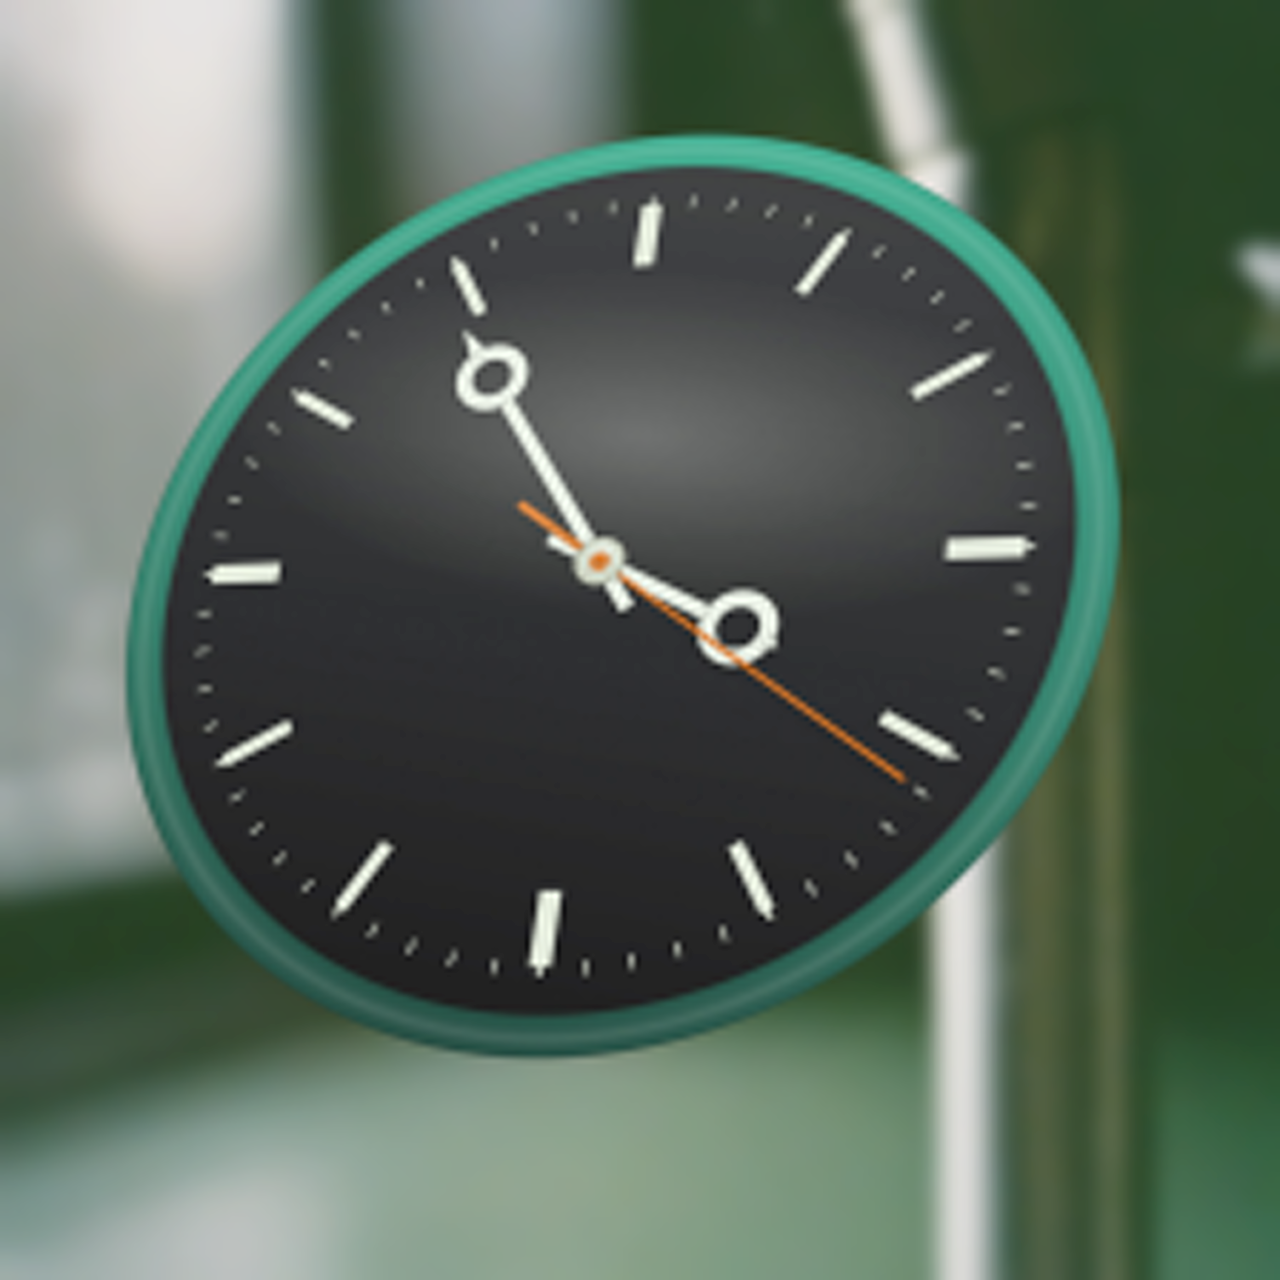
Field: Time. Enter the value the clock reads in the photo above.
3:54:21
